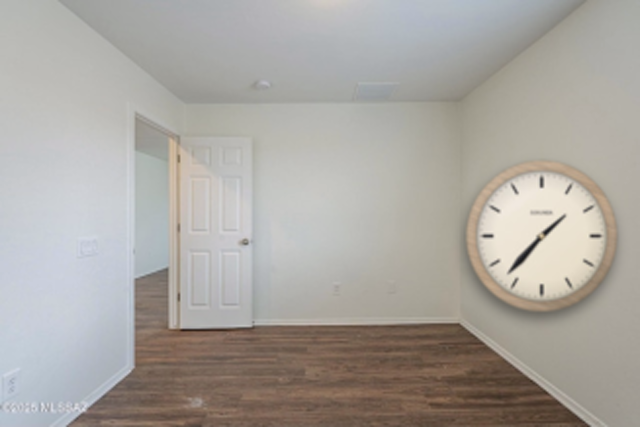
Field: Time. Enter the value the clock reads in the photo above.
1:37
